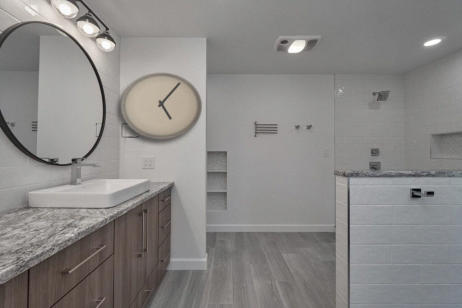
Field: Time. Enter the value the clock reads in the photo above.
5:06
